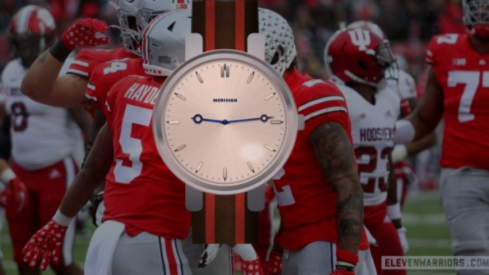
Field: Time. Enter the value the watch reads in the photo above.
9:14
